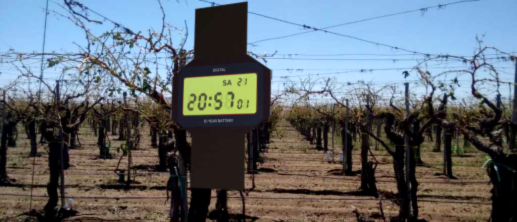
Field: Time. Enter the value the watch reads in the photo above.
20:57:01
